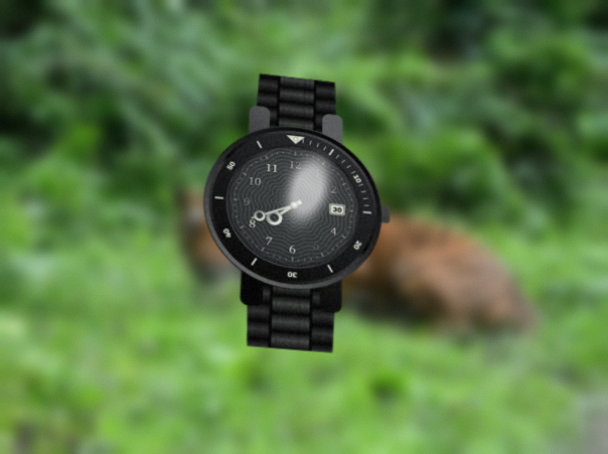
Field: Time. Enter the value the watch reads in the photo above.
7:41
